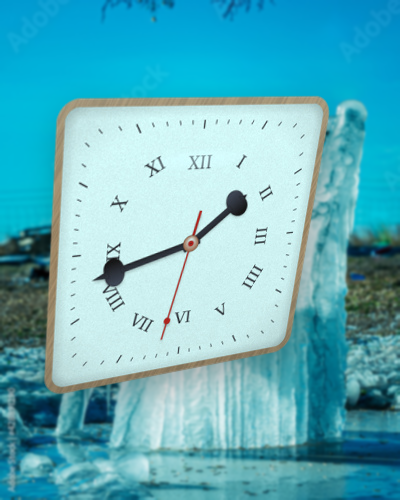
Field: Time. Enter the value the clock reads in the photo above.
1:42:32
